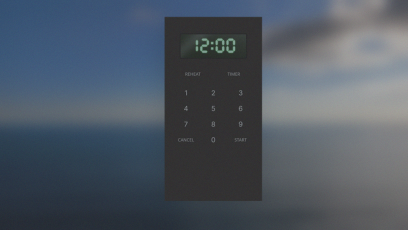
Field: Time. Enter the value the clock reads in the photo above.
12:00
